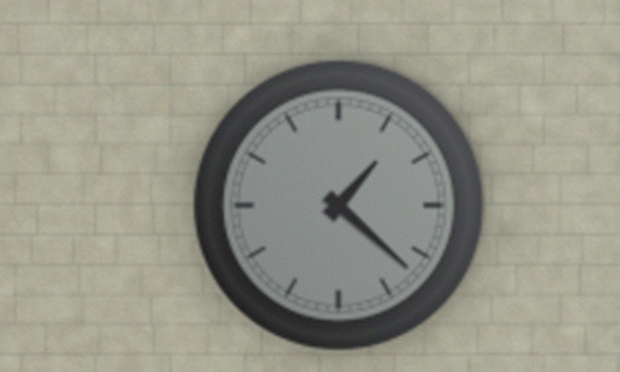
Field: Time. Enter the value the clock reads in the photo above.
1:22
